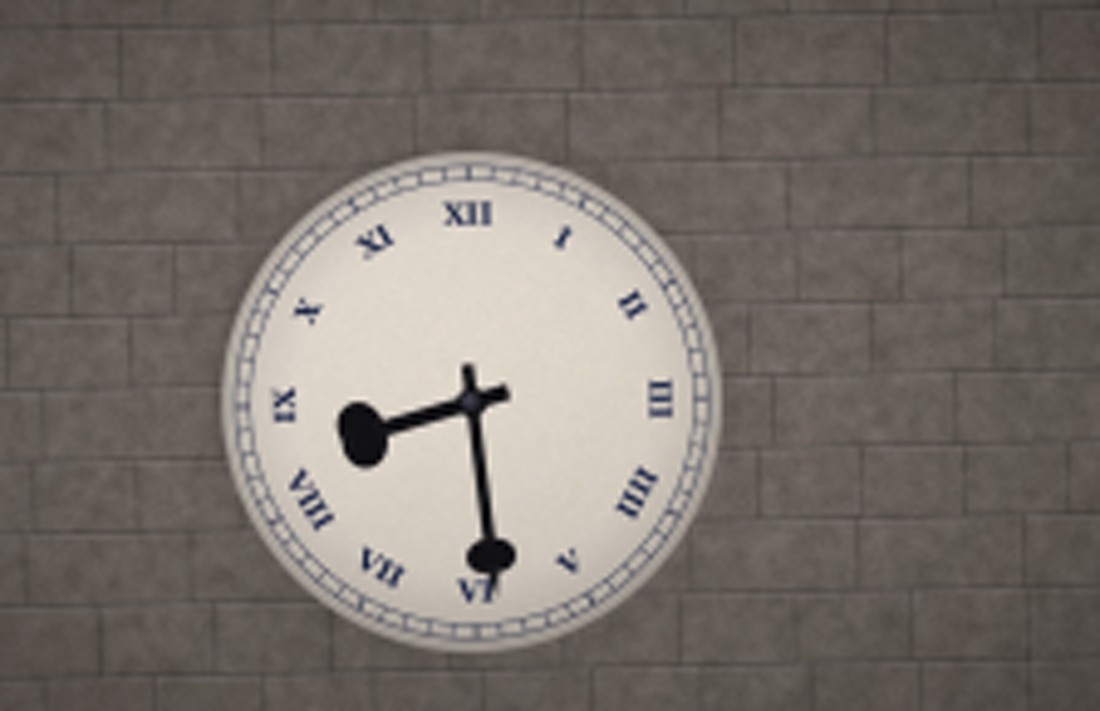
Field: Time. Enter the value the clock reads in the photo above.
8:29
